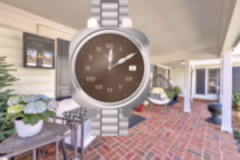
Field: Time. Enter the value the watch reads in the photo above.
12:10
